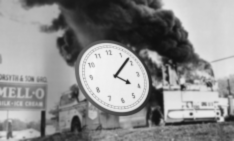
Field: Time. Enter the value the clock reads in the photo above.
4:08
